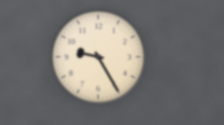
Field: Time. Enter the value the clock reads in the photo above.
9:25
